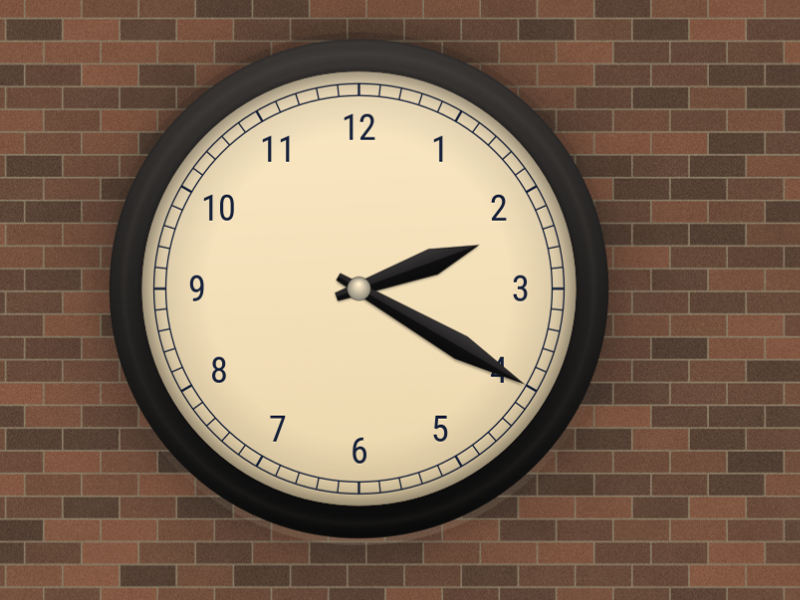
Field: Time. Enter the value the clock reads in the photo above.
2:20
